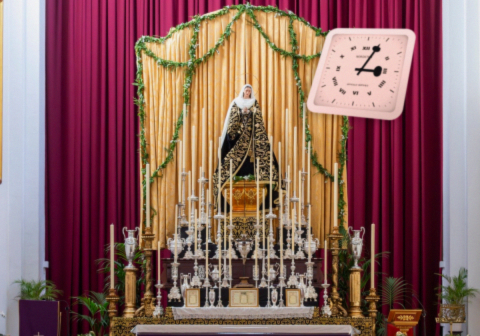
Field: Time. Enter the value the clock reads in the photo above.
3:04
